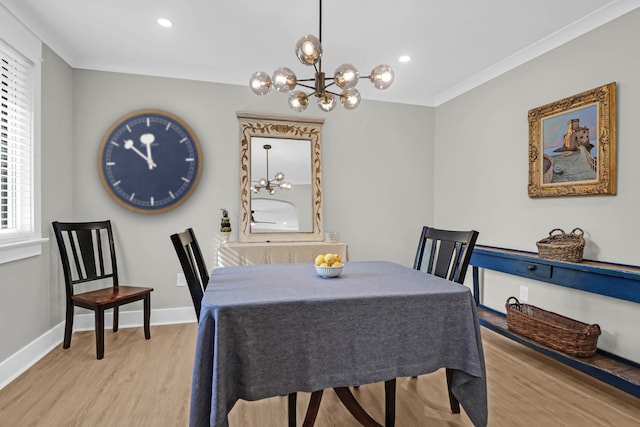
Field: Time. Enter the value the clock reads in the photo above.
11:52
